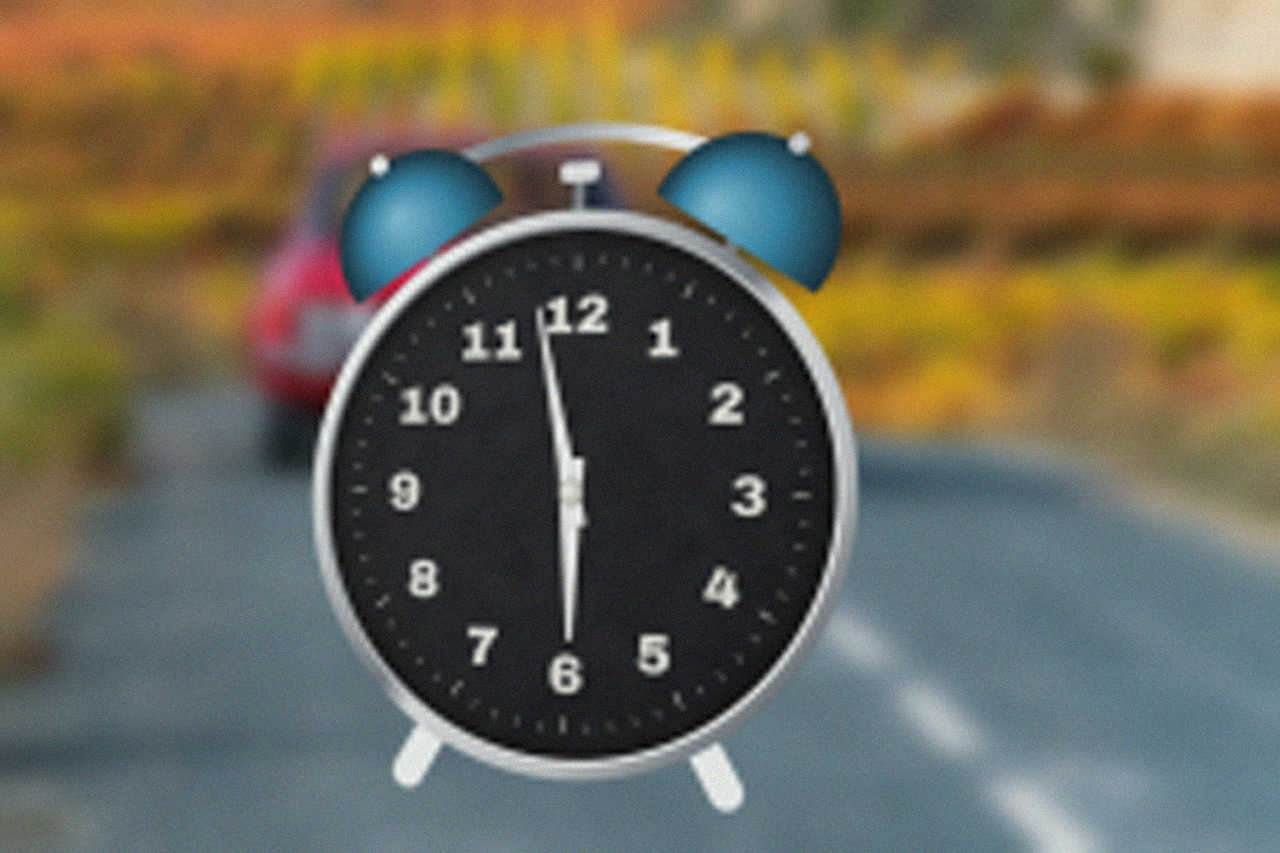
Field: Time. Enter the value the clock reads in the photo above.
5:58
